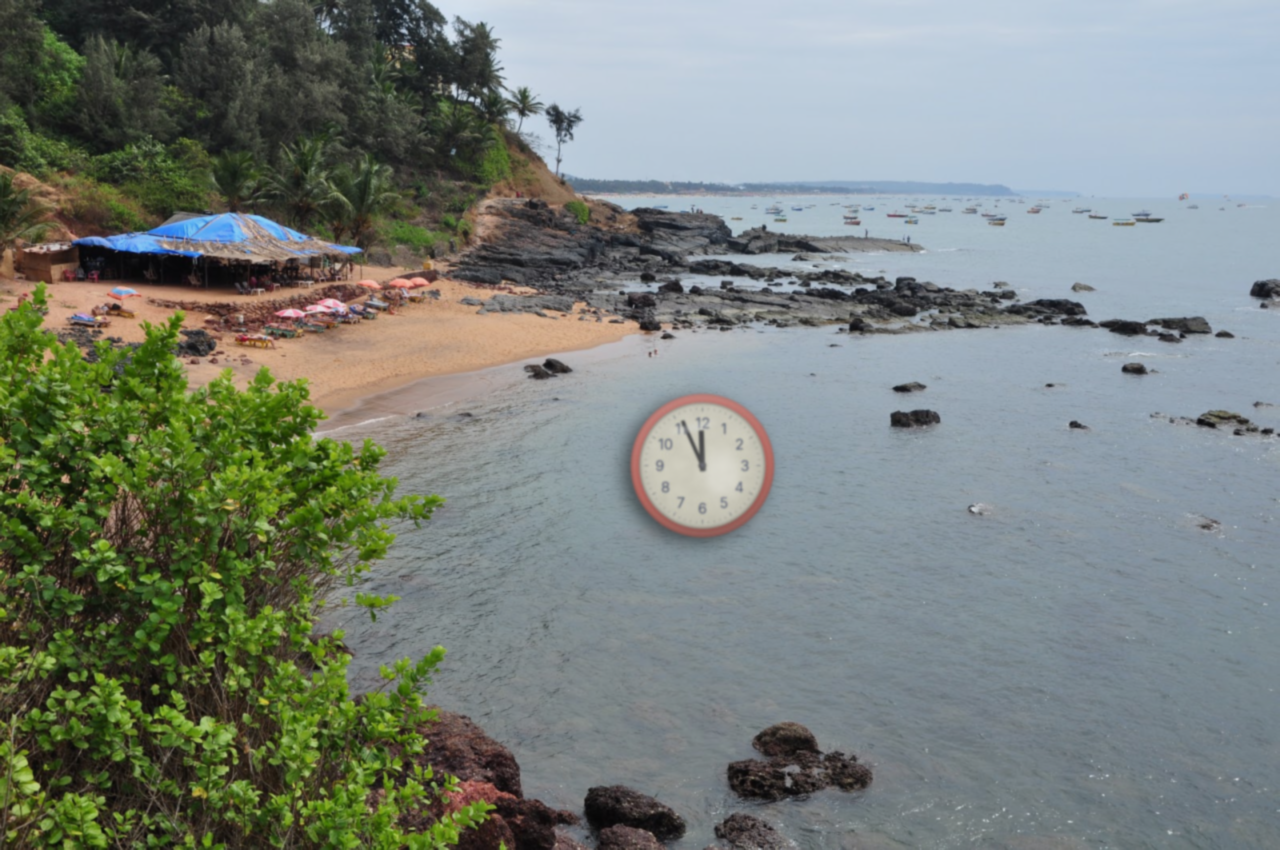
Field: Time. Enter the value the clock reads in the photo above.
11:56
